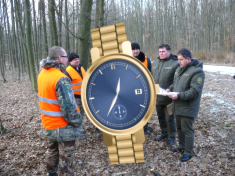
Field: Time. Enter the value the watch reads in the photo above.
12:36
